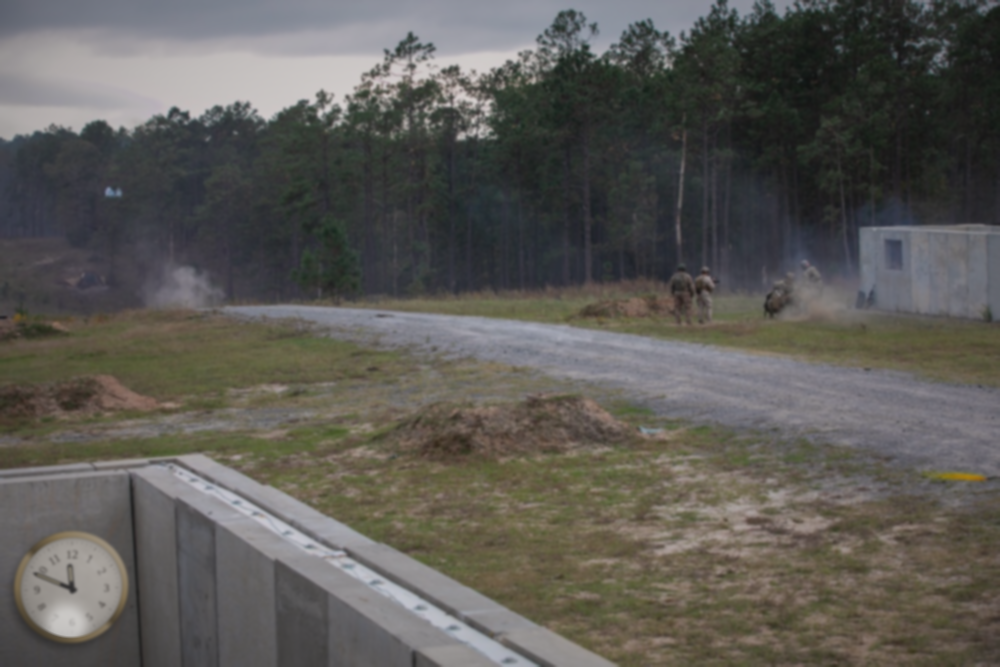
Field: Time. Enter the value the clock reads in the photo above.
11:49
